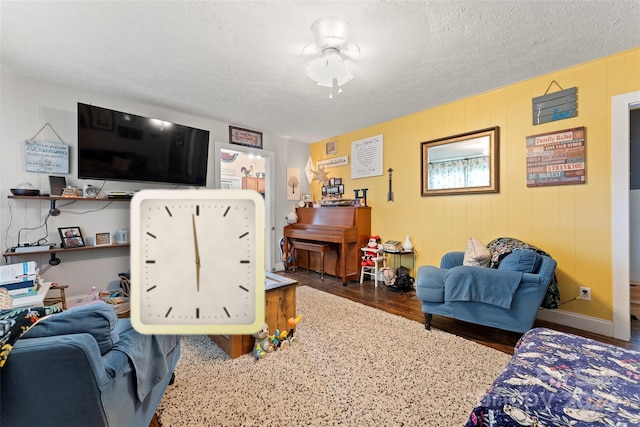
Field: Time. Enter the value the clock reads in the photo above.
5:59
